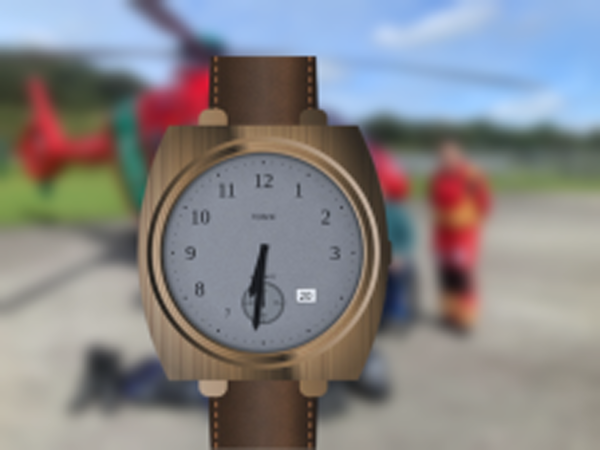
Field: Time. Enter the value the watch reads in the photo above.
6:31
